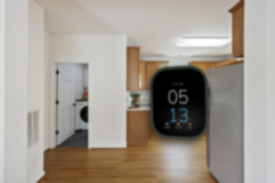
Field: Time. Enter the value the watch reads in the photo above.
5:13
